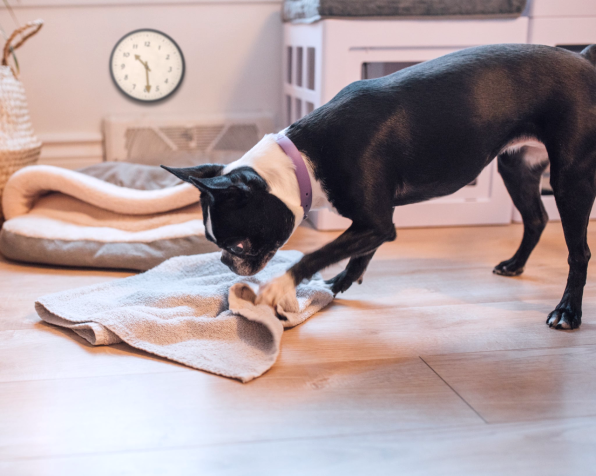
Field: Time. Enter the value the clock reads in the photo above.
10:29
